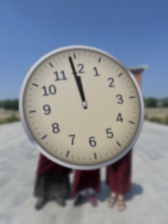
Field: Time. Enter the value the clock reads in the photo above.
11:59
